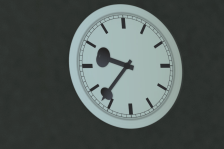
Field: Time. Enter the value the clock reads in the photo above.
9:37
